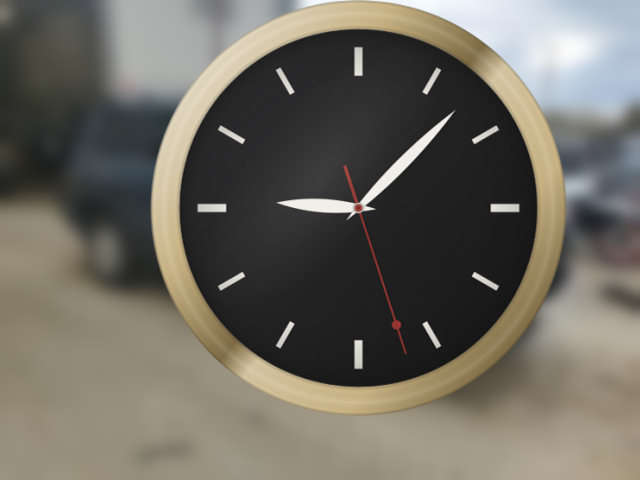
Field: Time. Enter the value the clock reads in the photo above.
9:07:27
